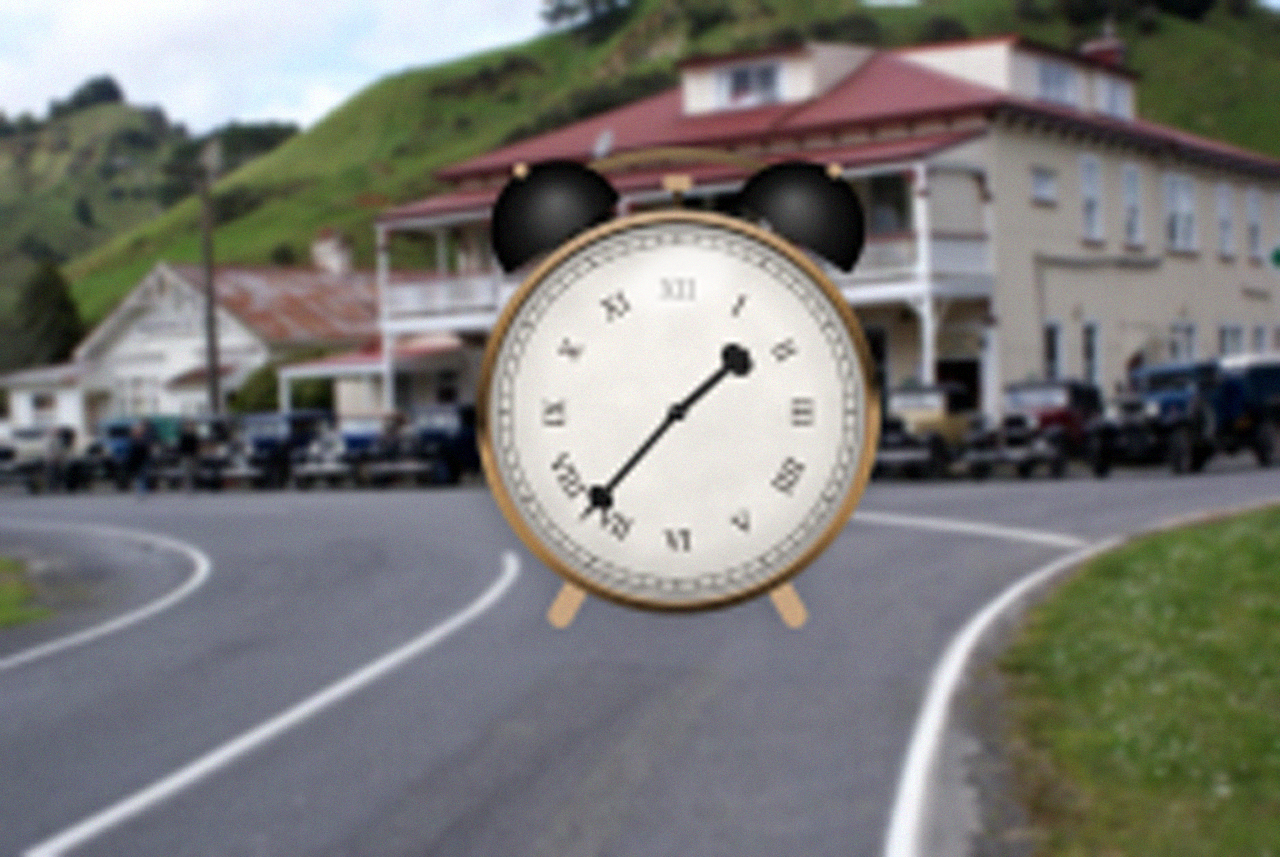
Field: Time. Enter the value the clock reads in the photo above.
1:37
